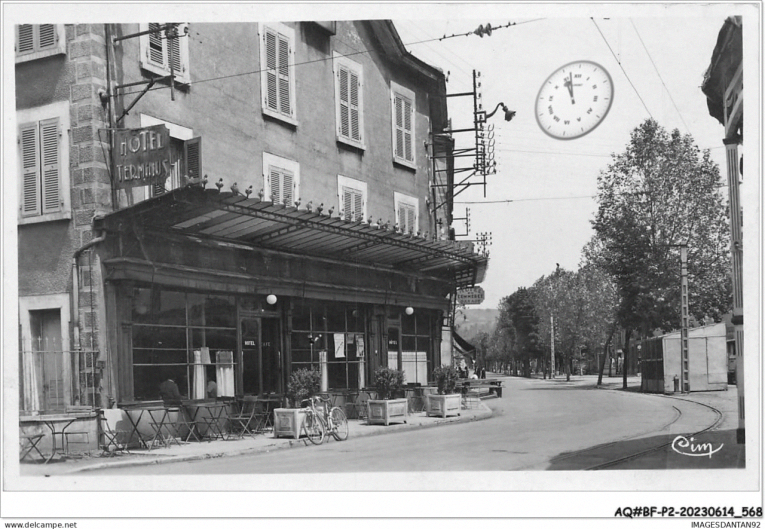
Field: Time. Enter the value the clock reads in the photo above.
10:57
